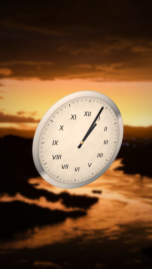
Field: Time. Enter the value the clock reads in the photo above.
1:04
